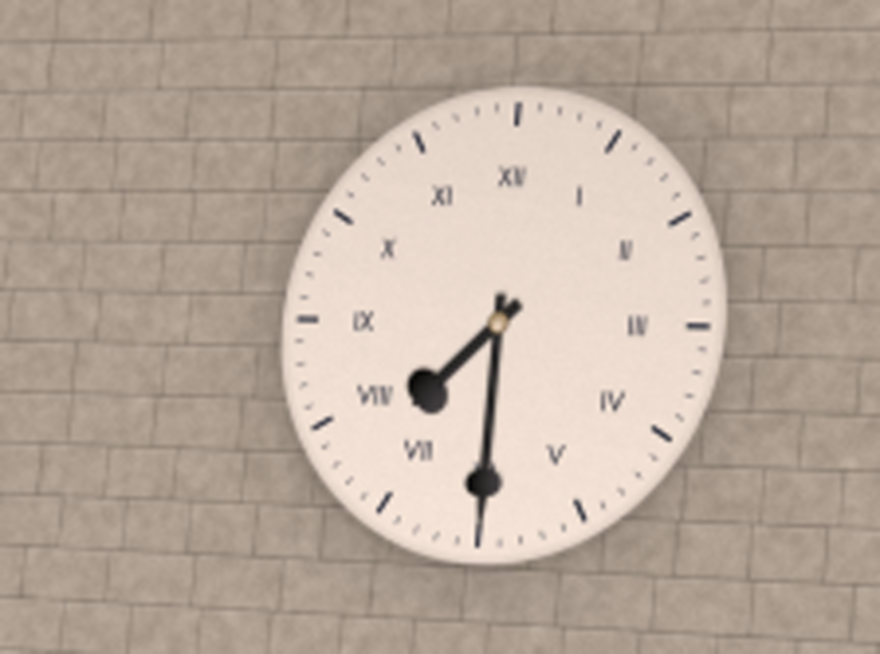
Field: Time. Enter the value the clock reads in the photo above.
7:30
